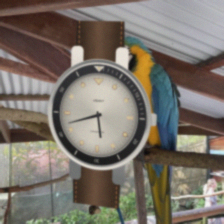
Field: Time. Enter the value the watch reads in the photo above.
5:42
